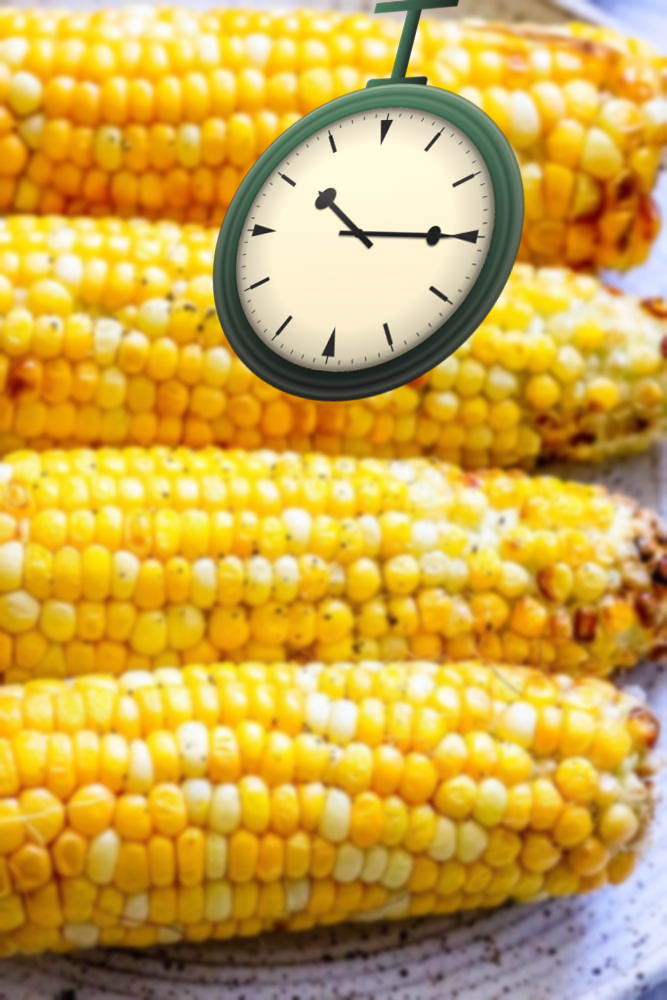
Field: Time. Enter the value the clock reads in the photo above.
10:15
